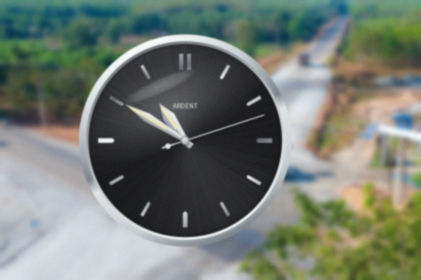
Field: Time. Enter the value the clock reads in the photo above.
10:50:12
